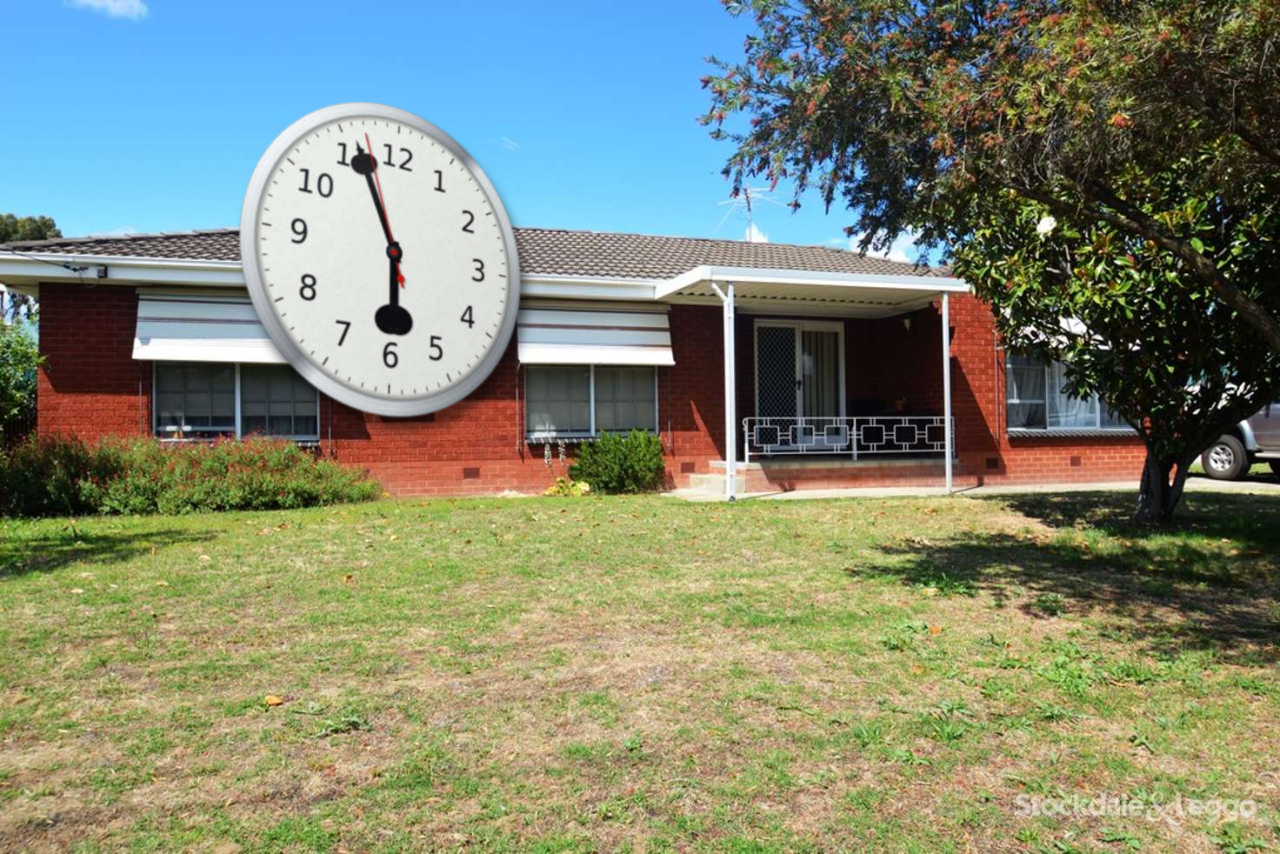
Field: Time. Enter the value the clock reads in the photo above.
5:55:57
